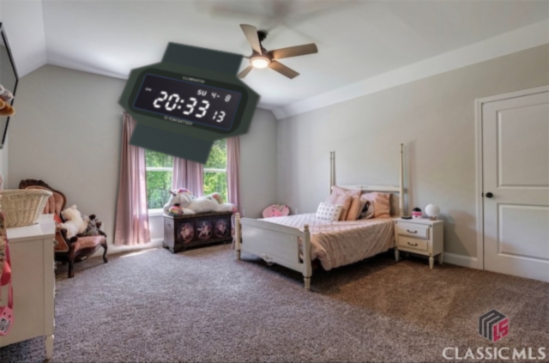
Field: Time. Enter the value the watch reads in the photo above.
20:33:13
